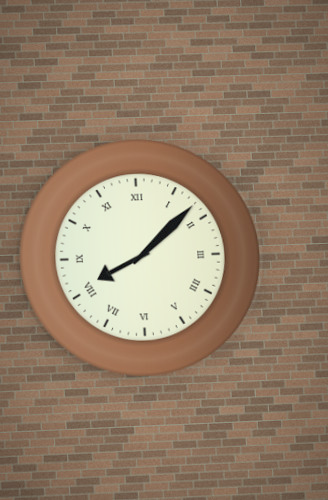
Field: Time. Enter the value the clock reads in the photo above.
8:08
